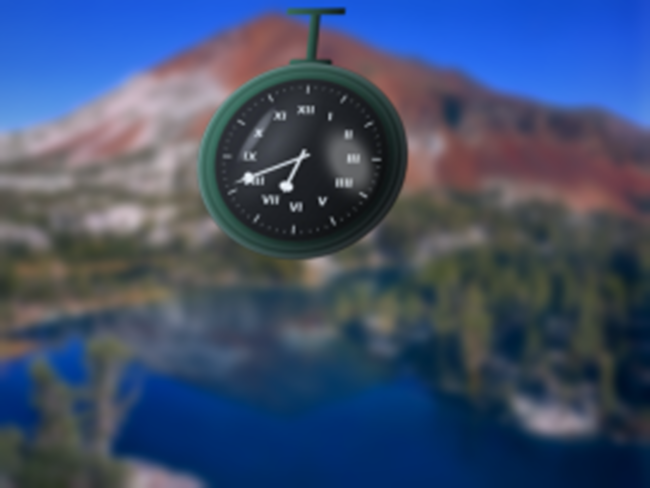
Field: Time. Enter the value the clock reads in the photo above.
6:41
